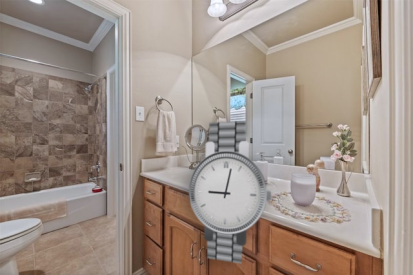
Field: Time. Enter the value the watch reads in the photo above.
9:02
